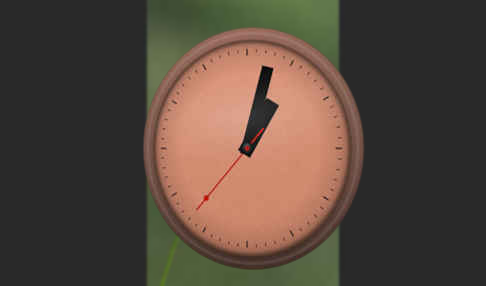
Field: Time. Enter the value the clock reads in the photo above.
1:02:37
